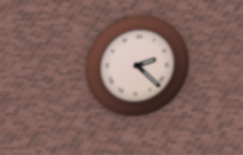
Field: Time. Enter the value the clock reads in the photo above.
2:22
